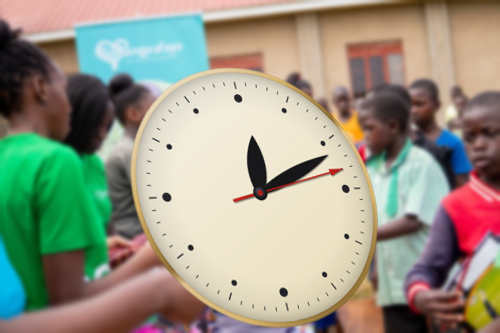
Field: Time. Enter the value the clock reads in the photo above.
12:11:13
